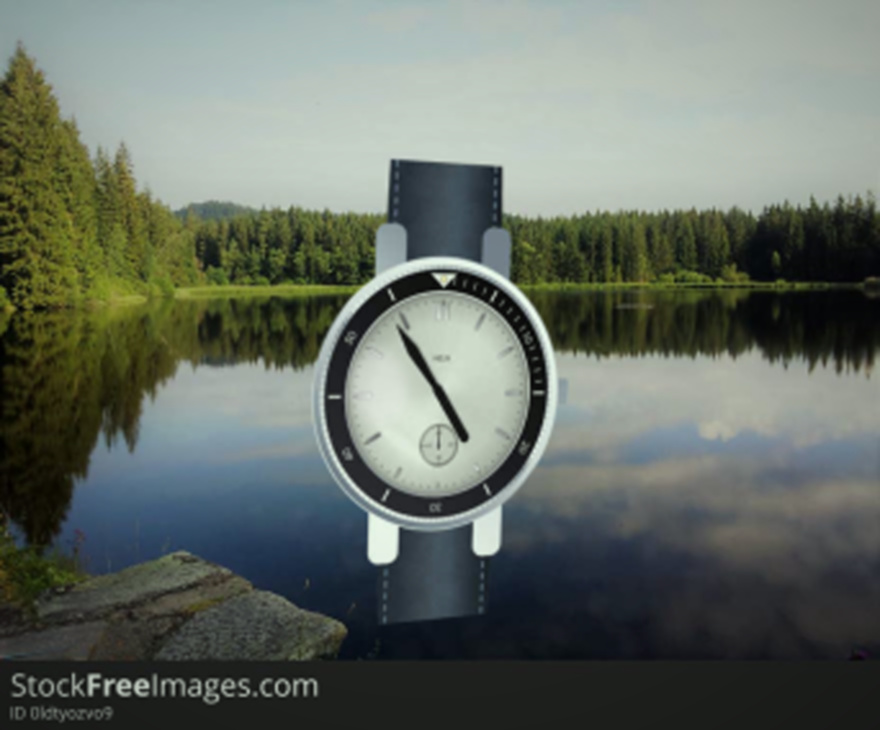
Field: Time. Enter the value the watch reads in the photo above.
4:54
